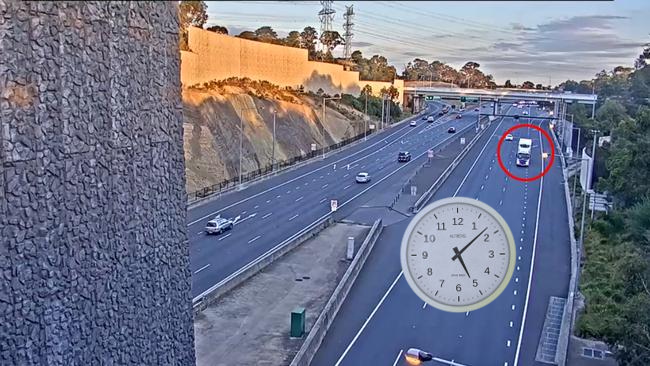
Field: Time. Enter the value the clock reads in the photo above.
5:08
